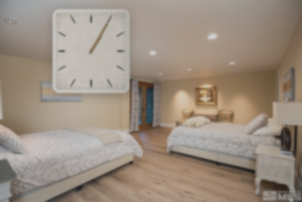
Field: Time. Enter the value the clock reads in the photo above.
1:05
